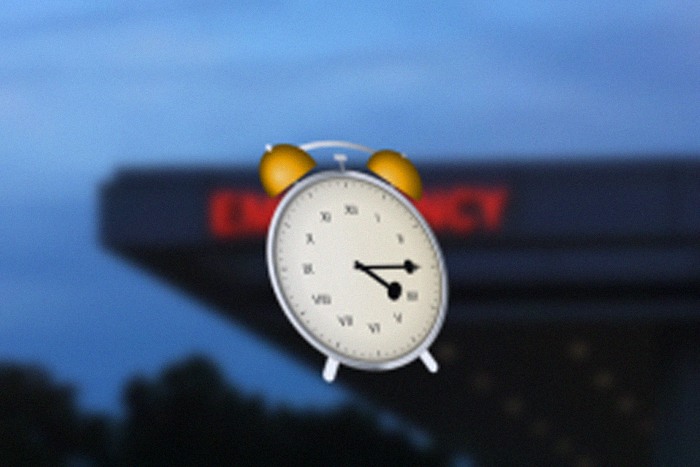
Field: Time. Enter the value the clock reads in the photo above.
4:15
